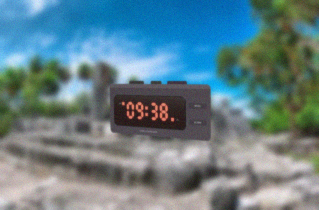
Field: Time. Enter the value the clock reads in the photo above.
9:38
